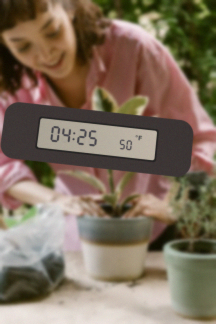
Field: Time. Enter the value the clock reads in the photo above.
4:25
